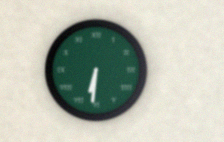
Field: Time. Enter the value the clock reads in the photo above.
6:31
